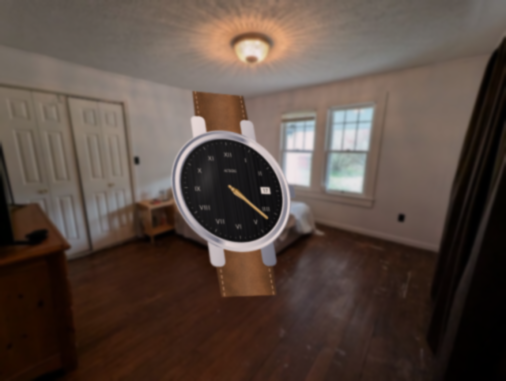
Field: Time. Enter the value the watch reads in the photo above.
4:22
